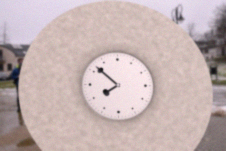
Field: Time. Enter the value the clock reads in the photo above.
7:52
